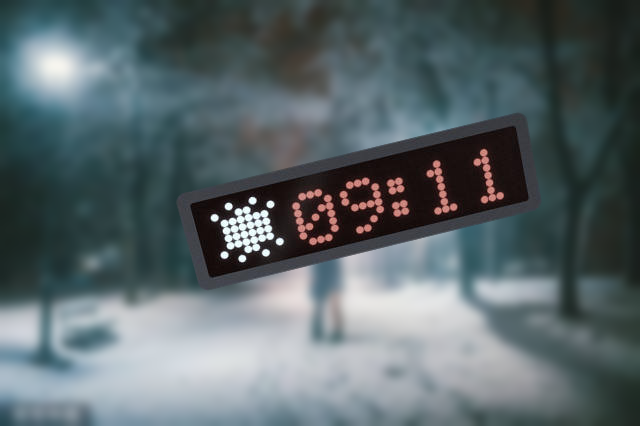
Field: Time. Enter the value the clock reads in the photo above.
9:11
